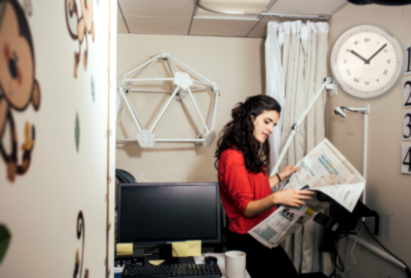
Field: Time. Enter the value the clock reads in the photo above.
10:08
